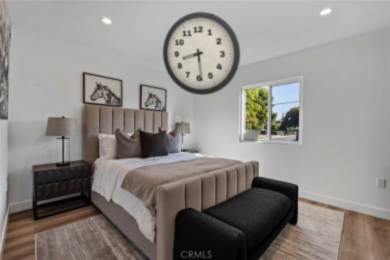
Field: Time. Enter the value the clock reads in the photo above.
8:29
